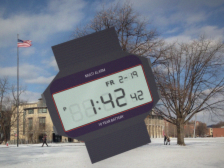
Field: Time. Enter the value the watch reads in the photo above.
1:42:42
